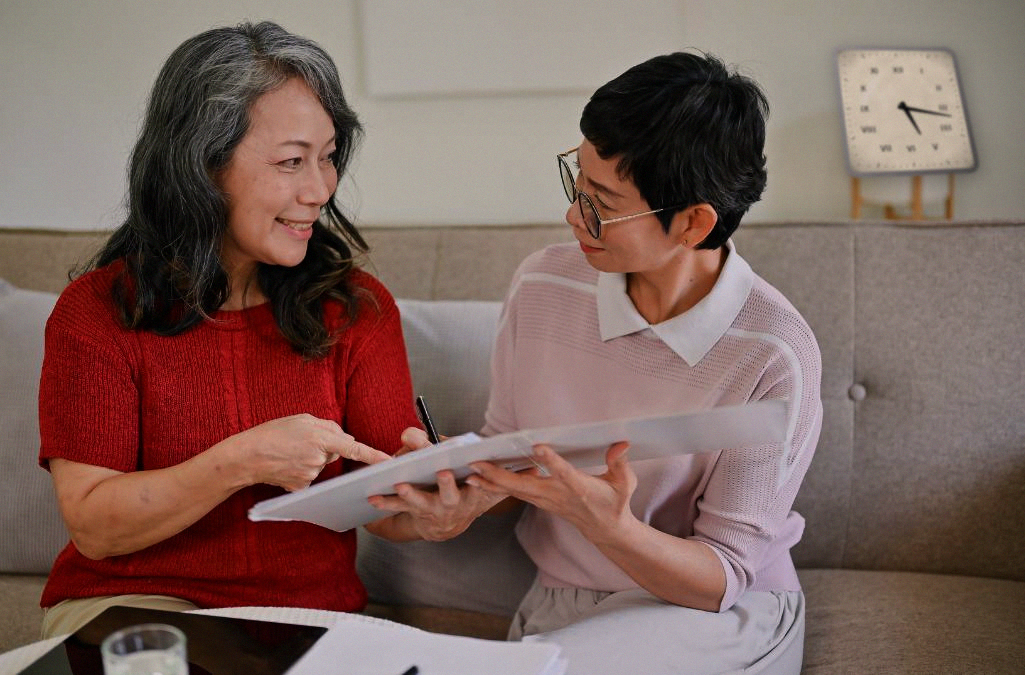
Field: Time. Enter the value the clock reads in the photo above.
5:17
